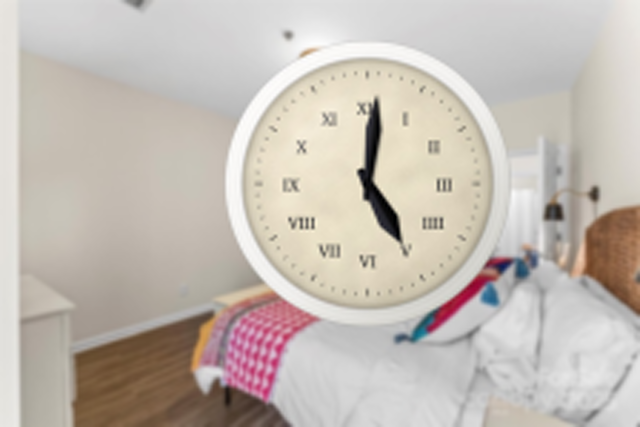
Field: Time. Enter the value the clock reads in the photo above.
5:01
